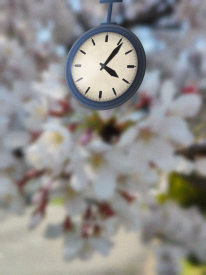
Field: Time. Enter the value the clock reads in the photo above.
4:06
